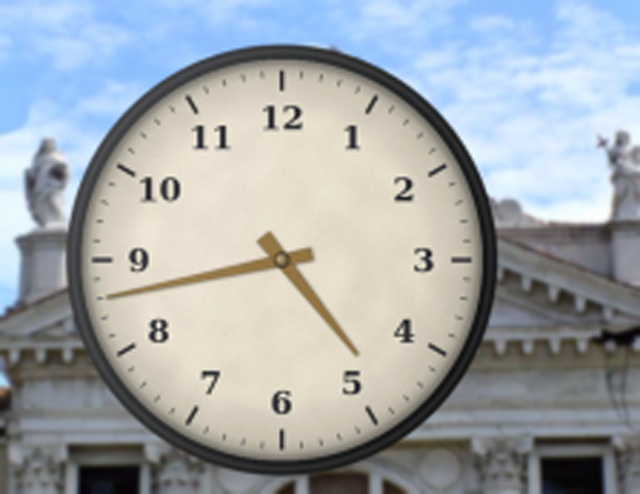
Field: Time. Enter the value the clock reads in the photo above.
4:43
